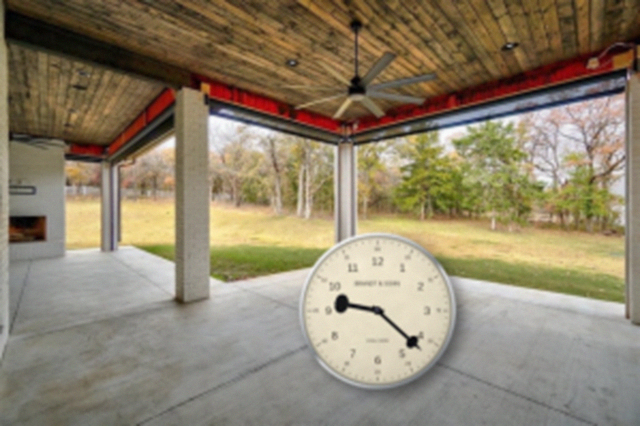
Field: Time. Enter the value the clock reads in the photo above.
9:22
